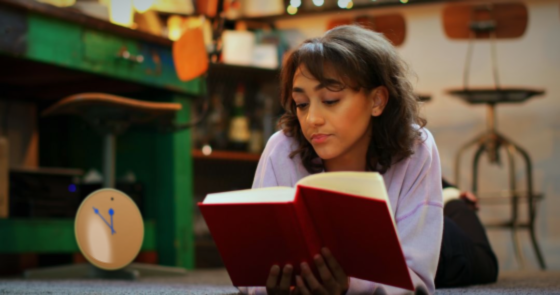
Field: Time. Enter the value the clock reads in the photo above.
11:52
